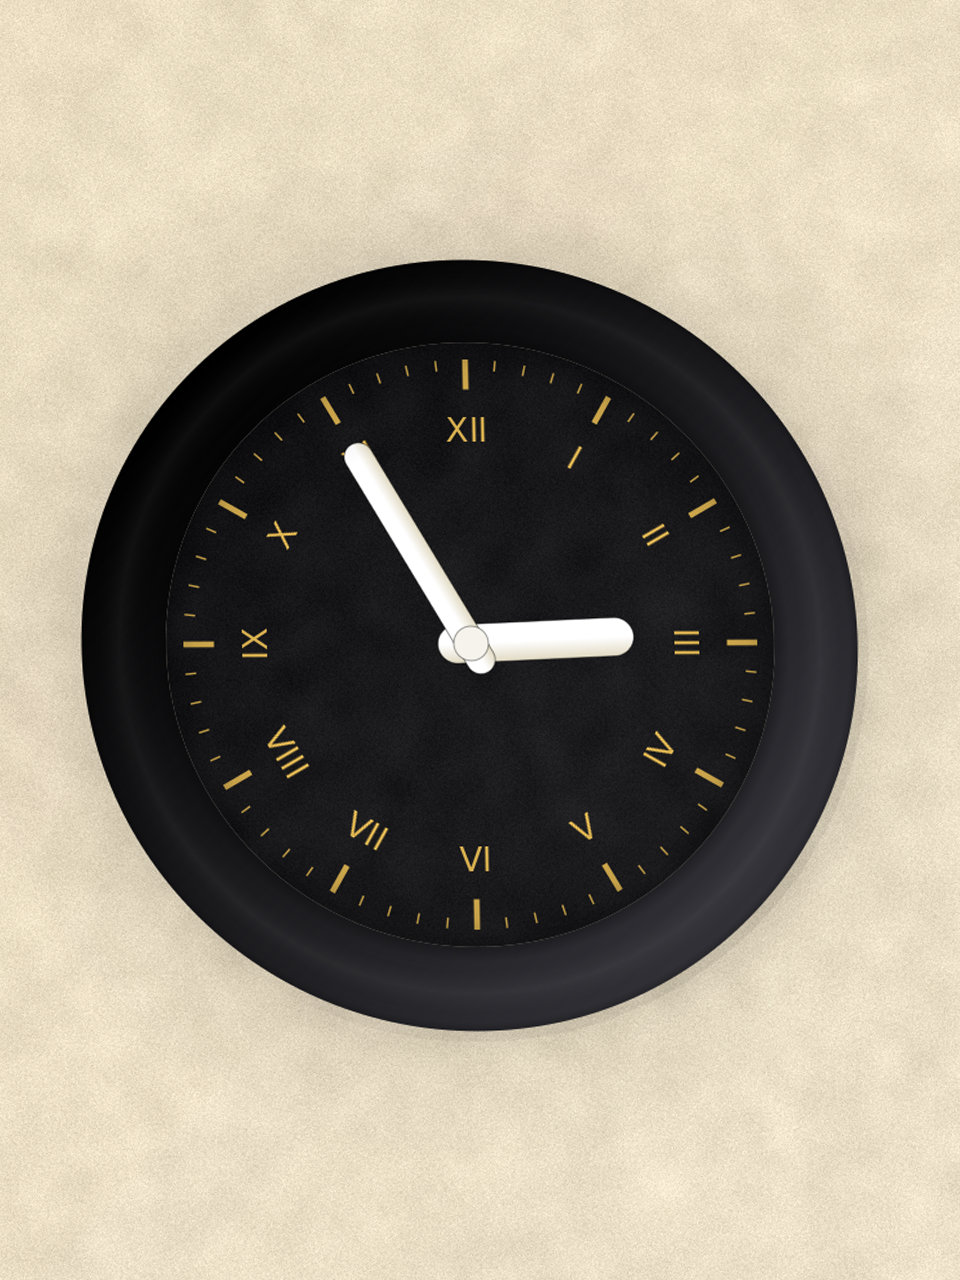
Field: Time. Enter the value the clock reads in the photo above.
2:55
